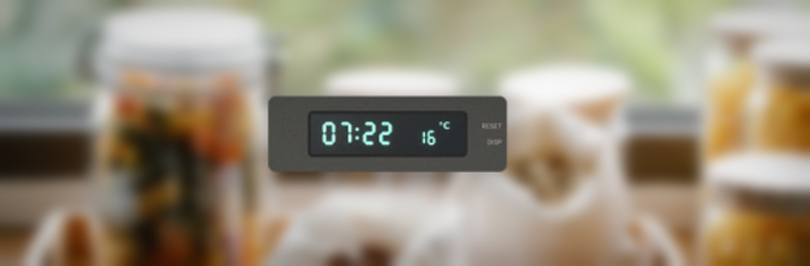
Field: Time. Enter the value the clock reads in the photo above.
7:22
